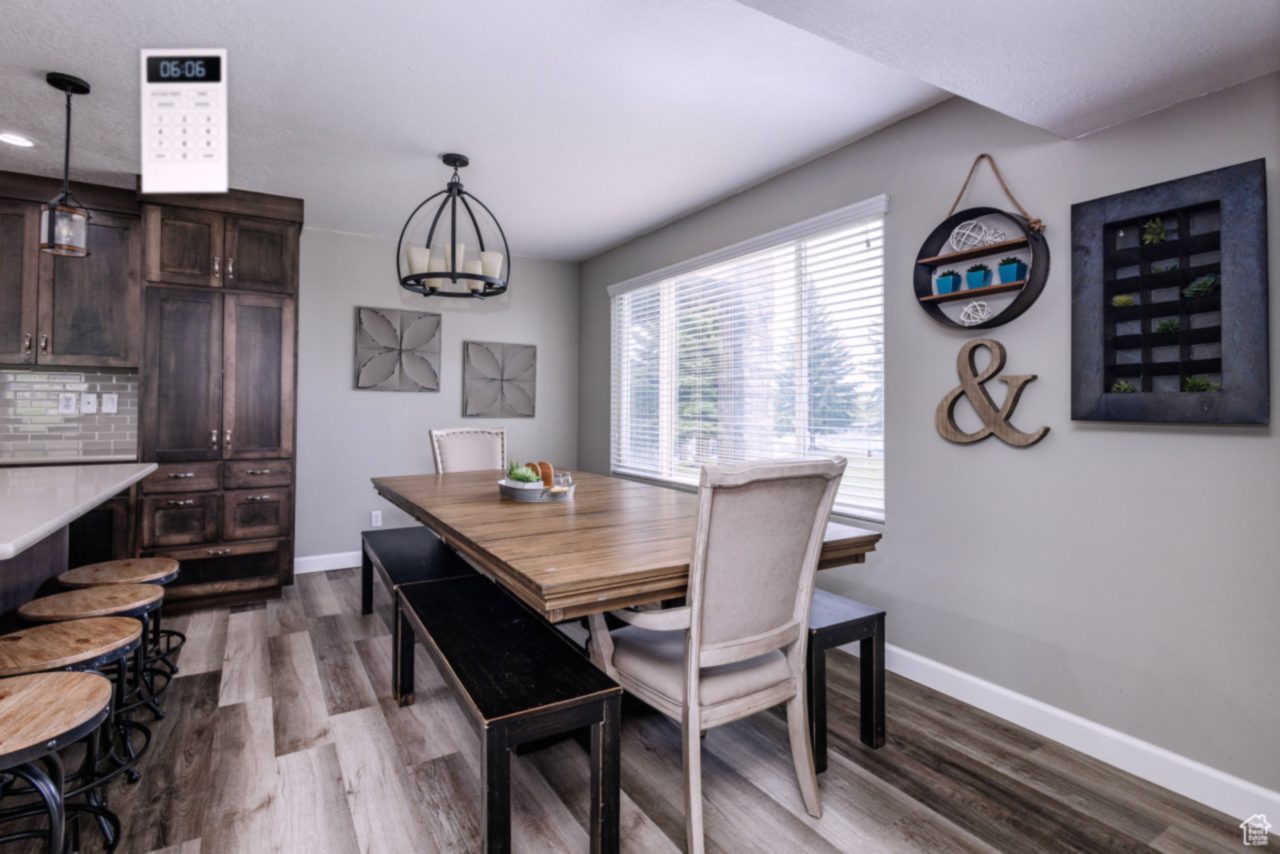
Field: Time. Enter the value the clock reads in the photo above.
6:06
